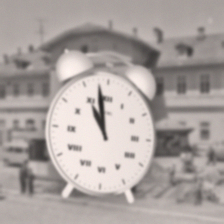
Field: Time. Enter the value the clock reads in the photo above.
10:58
